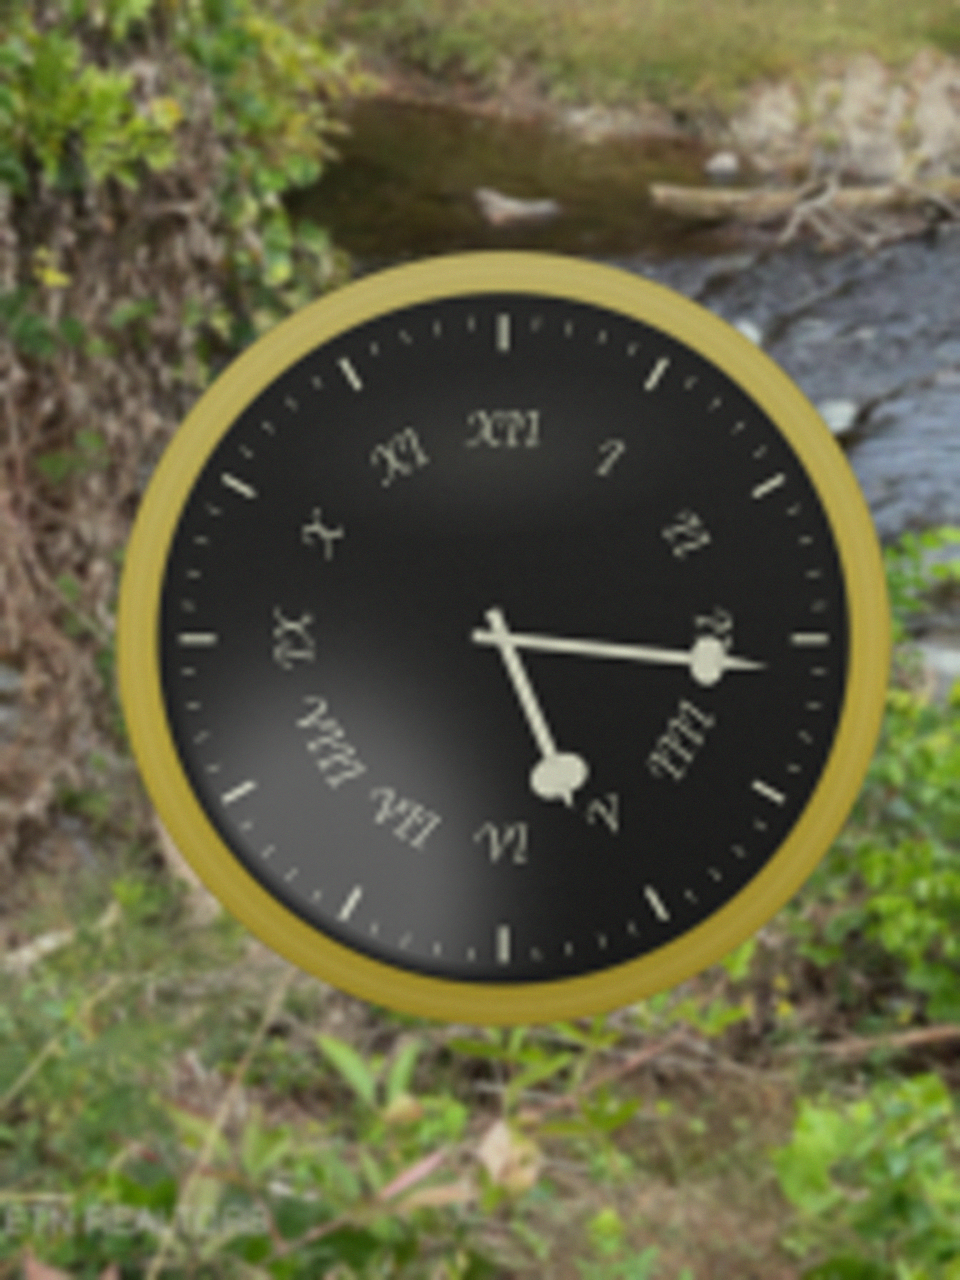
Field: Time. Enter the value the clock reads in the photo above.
5:16
